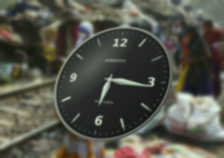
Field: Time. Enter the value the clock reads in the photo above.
6:16
